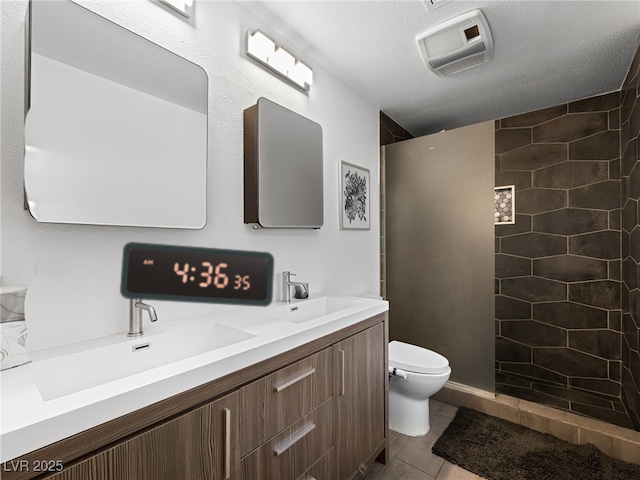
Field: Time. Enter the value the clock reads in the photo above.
4:36:35
